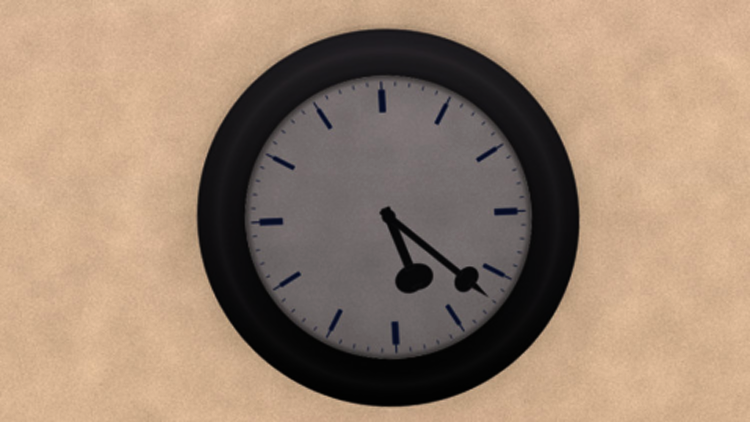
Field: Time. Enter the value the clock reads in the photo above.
5:22
